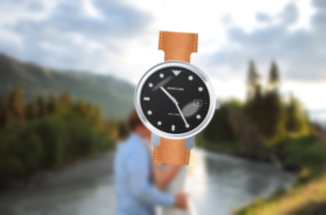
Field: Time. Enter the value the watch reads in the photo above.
10:25
